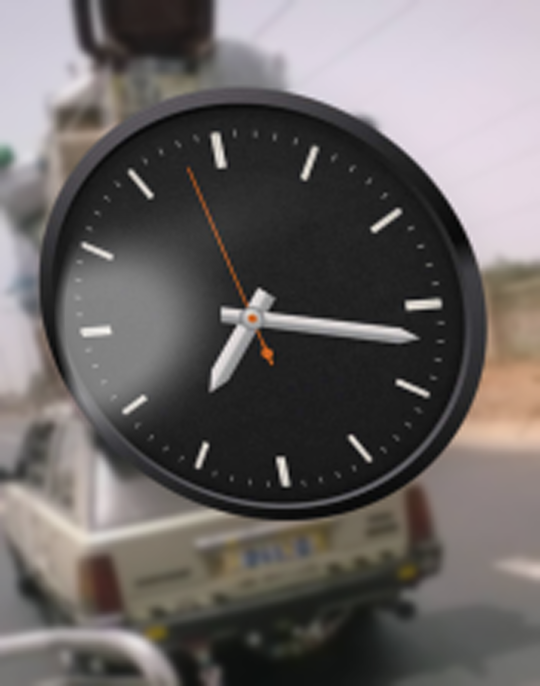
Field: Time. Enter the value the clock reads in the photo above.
7:16:58
